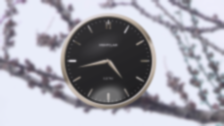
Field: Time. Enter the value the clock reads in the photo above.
4:43
